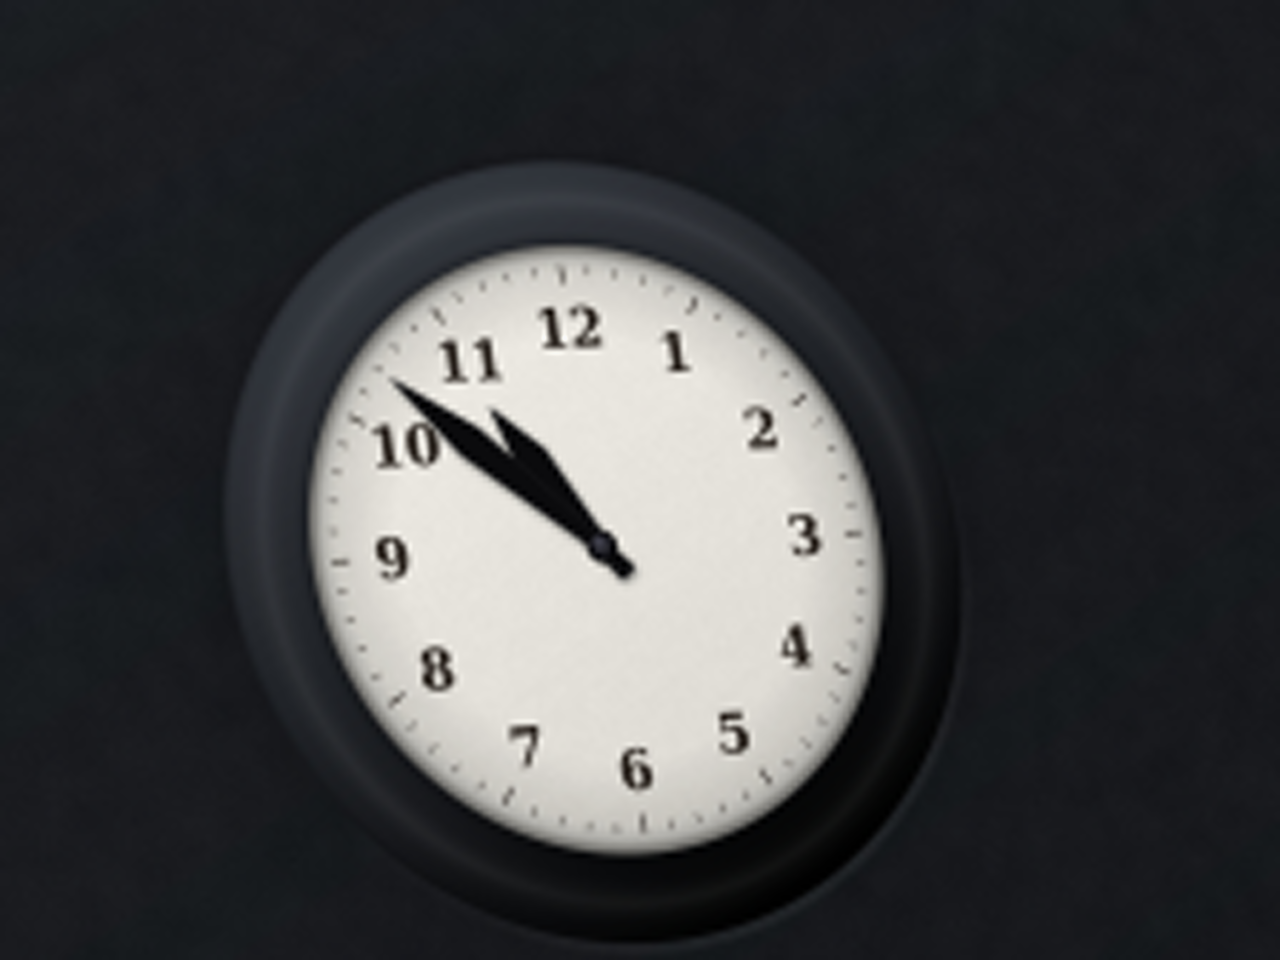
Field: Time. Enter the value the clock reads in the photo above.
10:52
